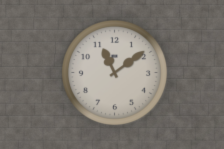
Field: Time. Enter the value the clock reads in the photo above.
11:09
